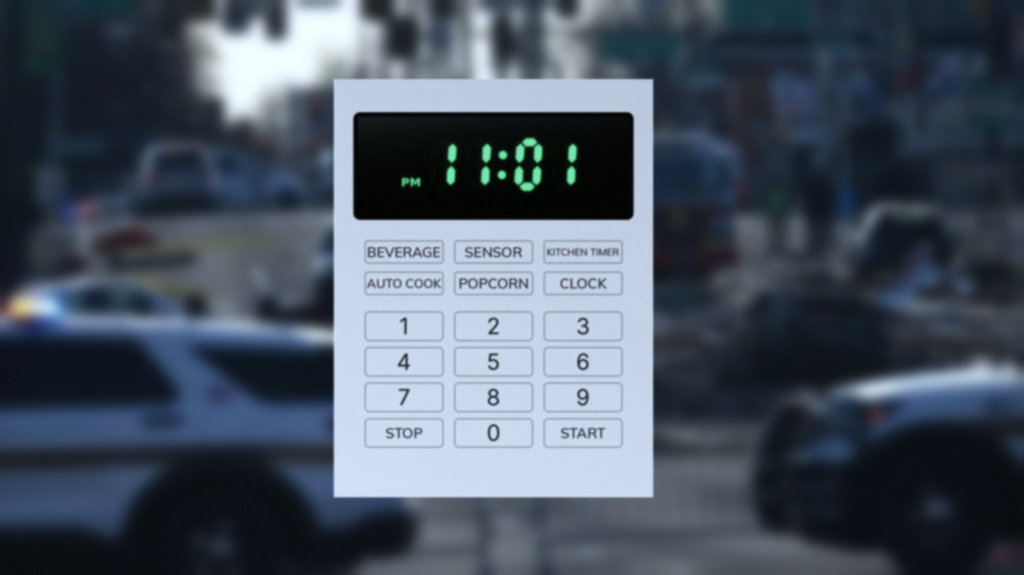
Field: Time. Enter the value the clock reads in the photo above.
11:01
